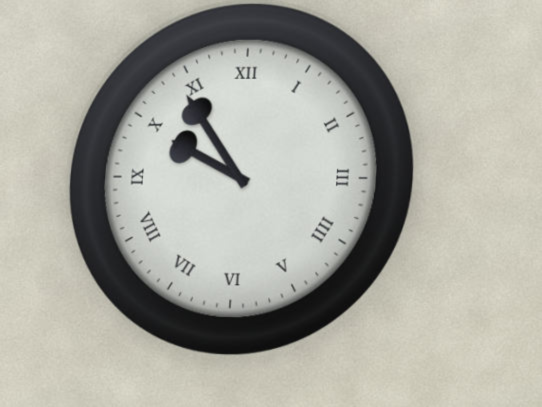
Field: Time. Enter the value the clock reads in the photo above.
9:54
